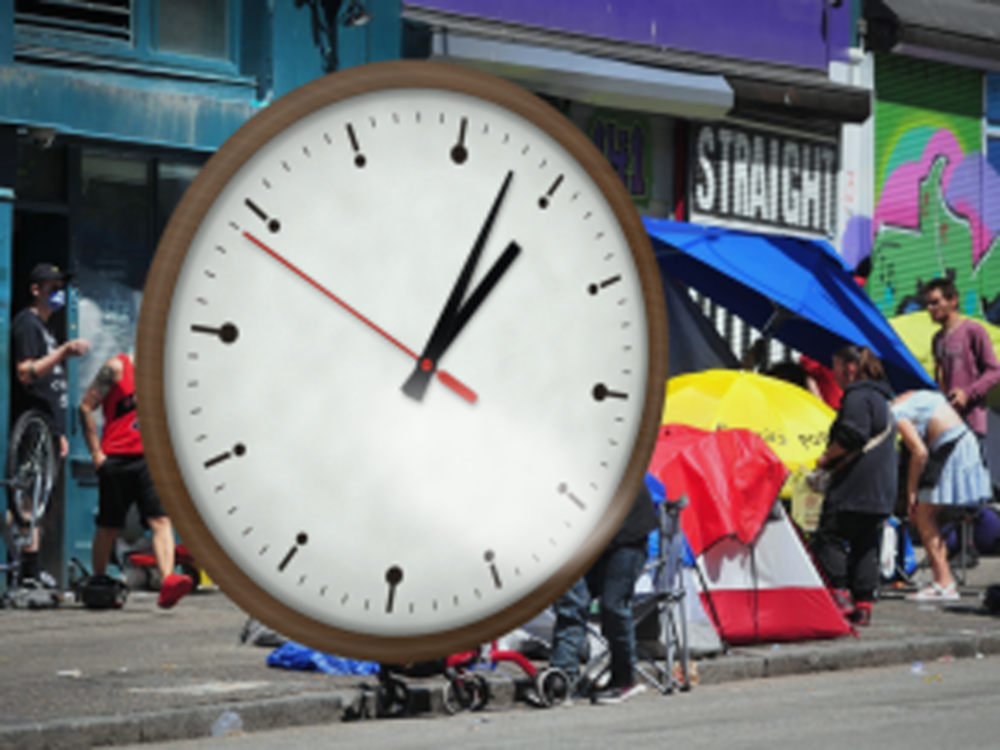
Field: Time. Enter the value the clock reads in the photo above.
1:02:49
